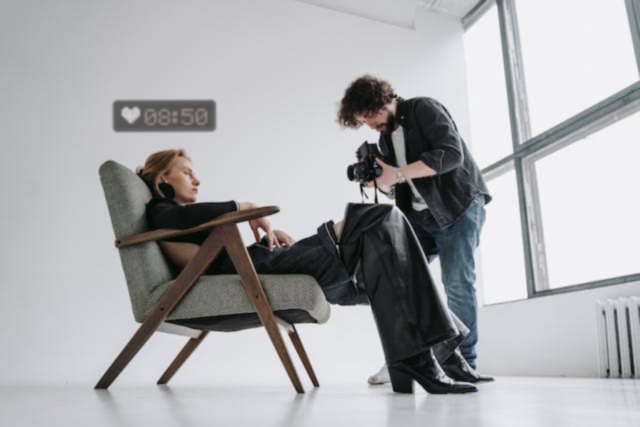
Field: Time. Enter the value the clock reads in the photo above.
8:50
